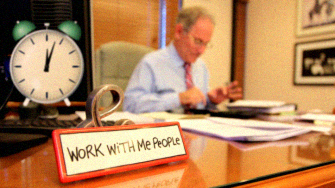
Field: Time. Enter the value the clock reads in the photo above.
12:03
